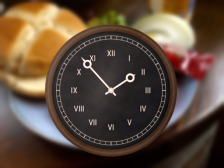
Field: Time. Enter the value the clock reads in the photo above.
1:53
